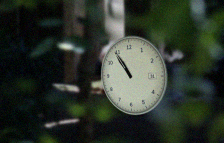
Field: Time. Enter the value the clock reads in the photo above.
10:54
